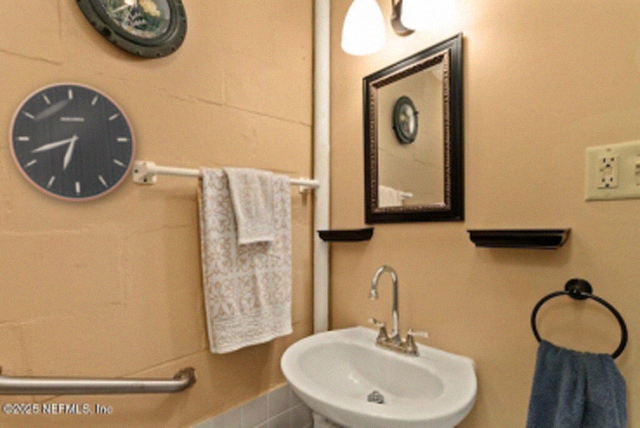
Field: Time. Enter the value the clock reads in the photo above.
6:42
